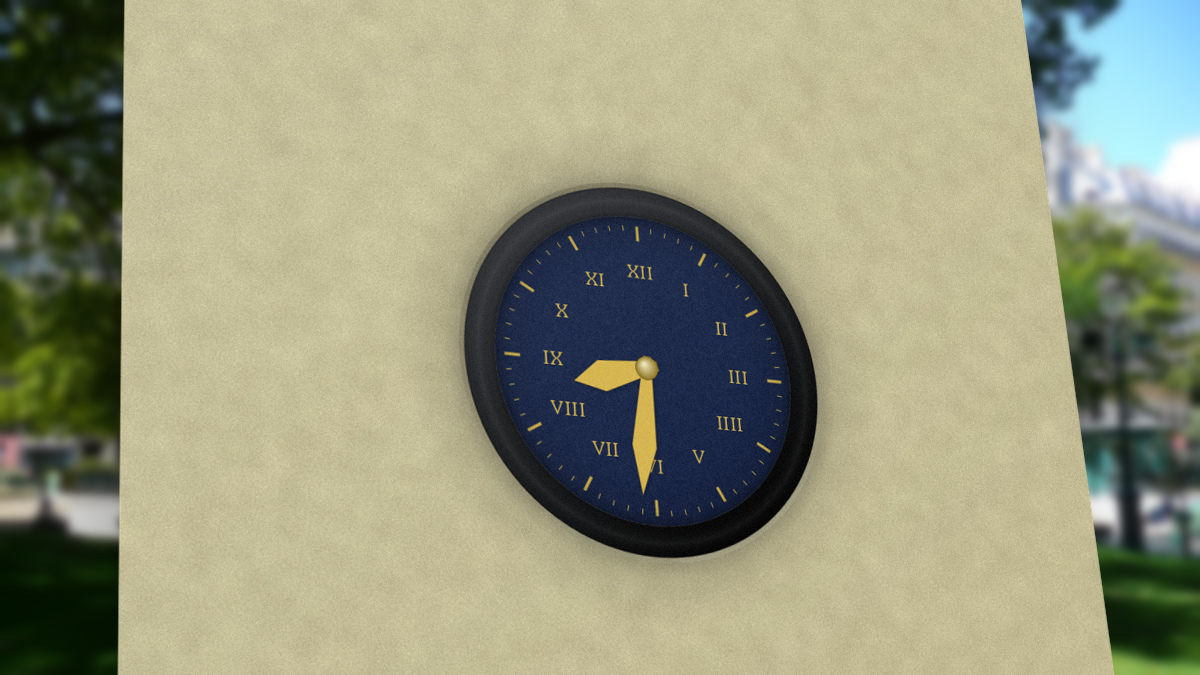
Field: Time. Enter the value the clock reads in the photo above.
8:31
